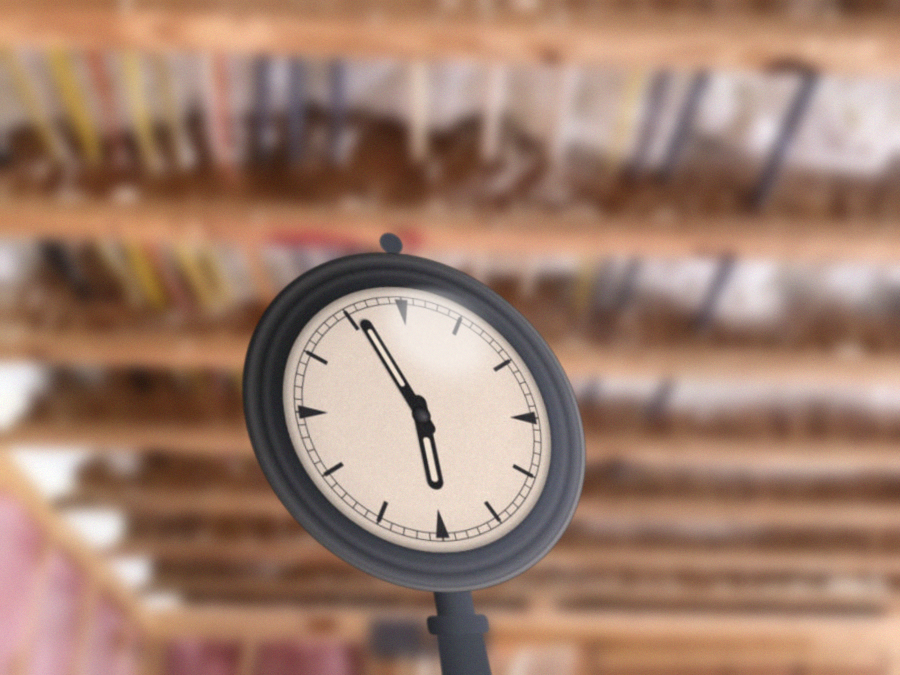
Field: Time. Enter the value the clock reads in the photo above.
5:56
